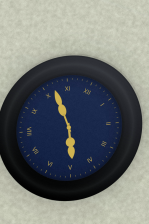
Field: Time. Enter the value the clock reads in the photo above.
4:52
